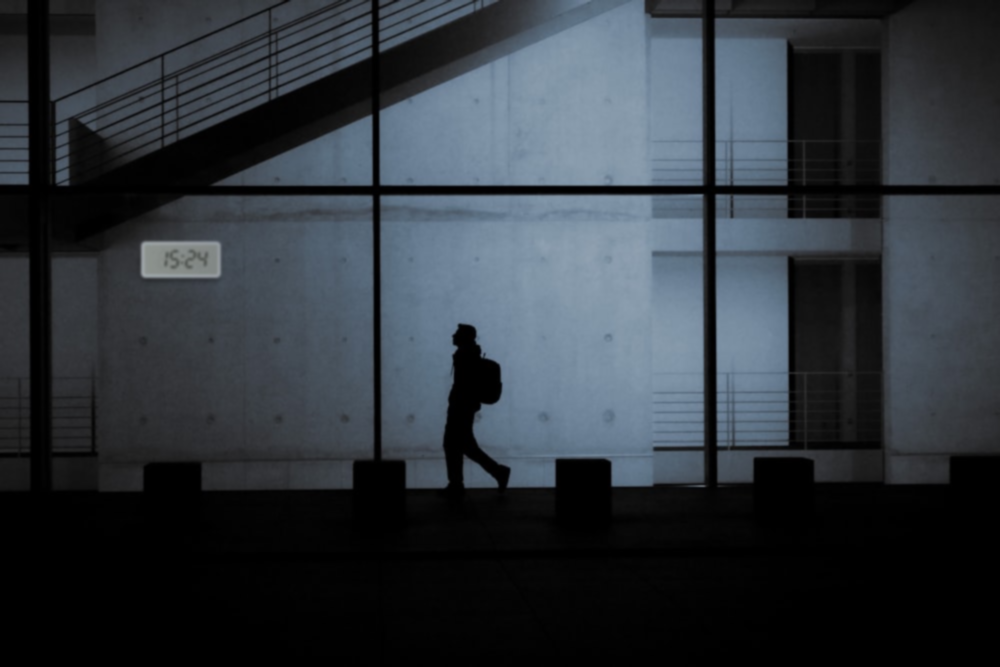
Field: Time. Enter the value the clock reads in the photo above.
15:24
